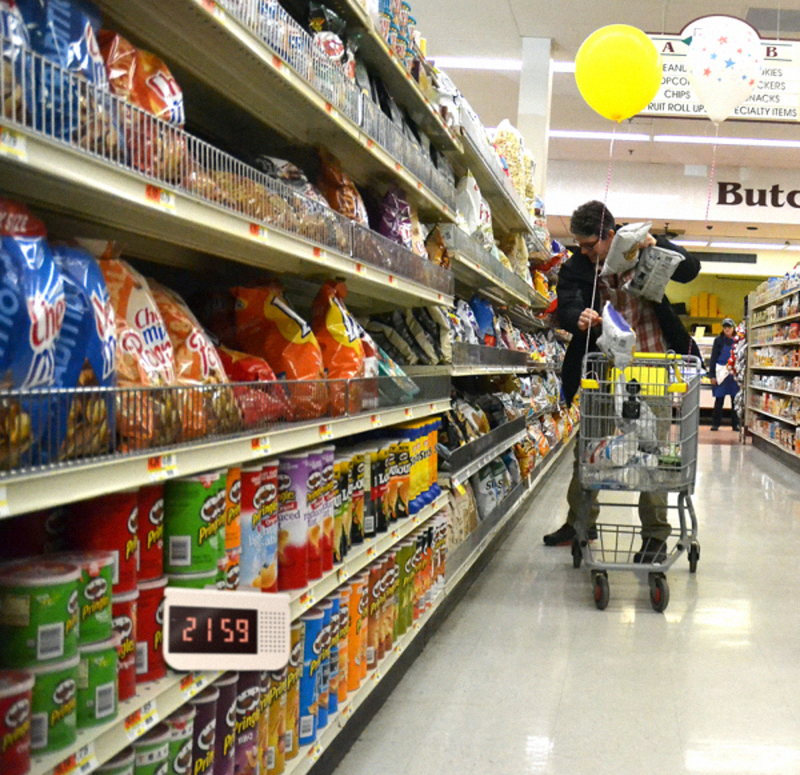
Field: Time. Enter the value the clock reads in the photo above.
21:59
